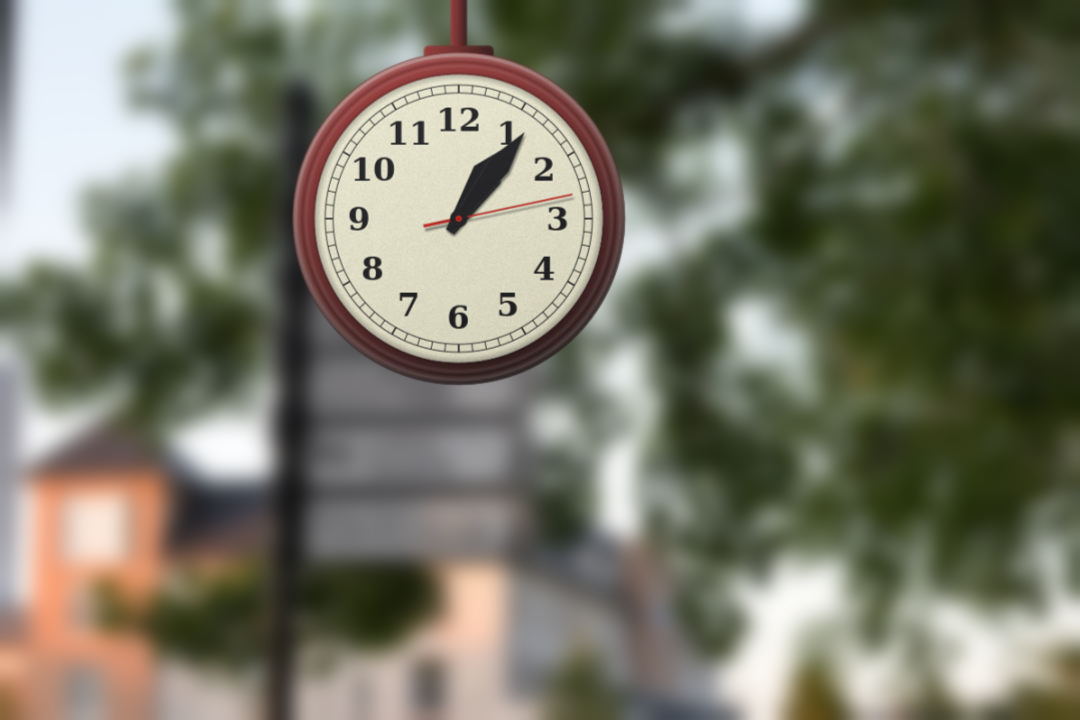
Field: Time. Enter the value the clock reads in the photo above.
1:06:13
